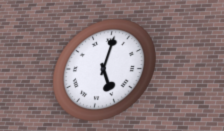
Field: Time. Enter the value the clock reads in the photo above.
5:01
